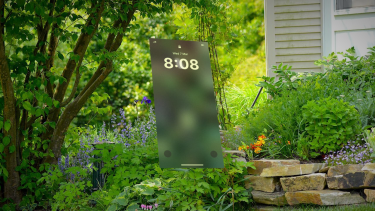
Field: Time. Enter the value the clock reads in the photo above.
8:08
